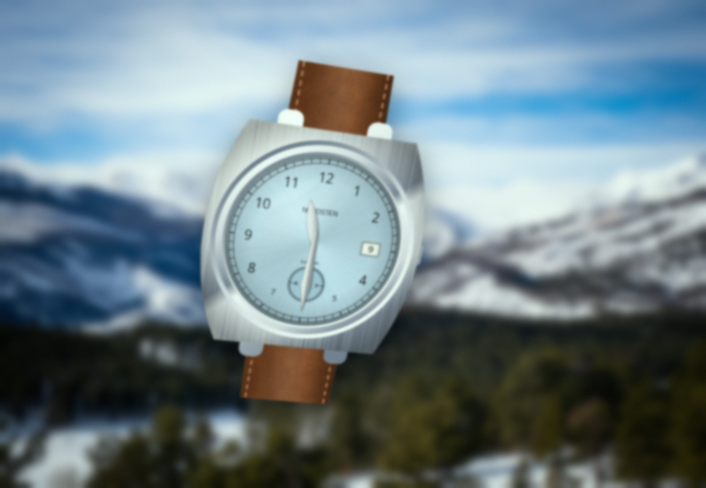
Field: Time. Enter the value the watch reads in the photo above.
11:30
